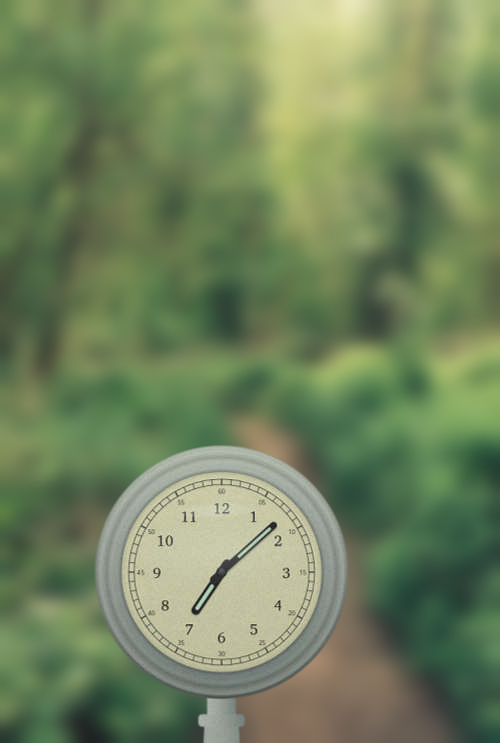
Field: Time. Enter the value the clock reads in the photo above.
7:08
